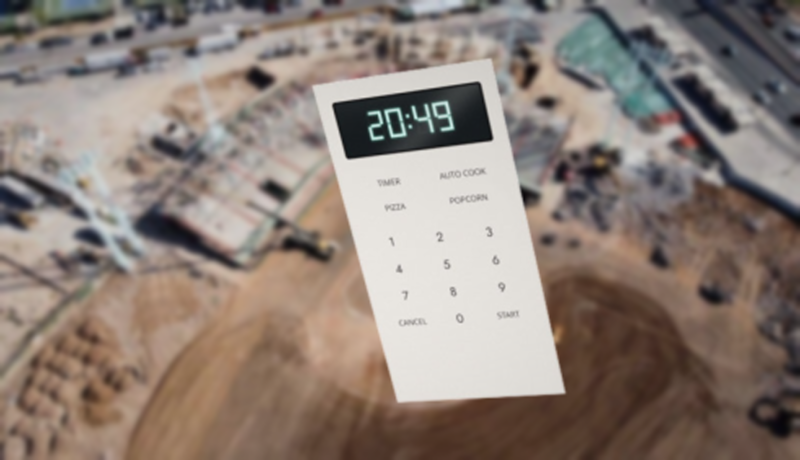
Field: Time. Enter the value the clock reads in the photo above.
20:49
